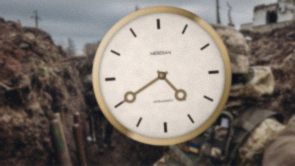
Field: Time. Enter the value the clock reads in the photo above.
4:40
